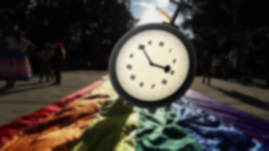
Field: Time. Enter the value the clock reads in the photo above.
2:51
